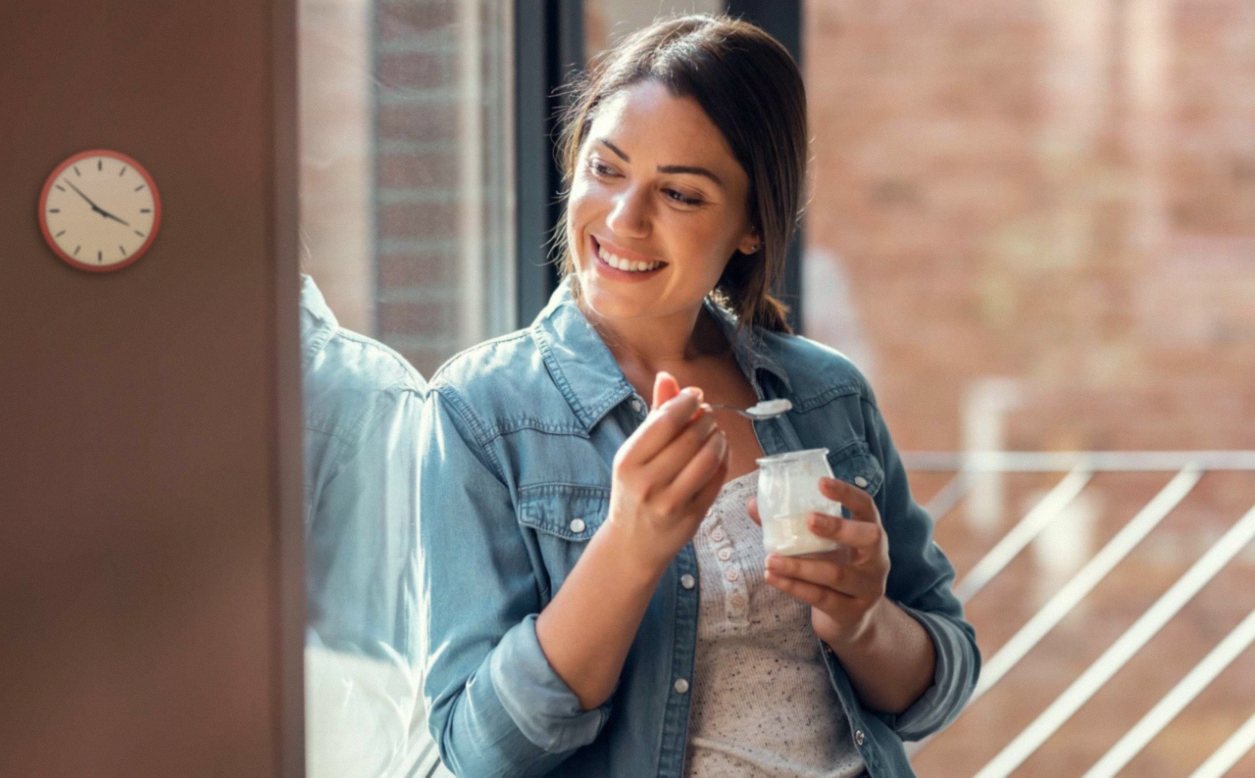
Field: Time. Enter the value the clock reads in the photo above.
3:52
